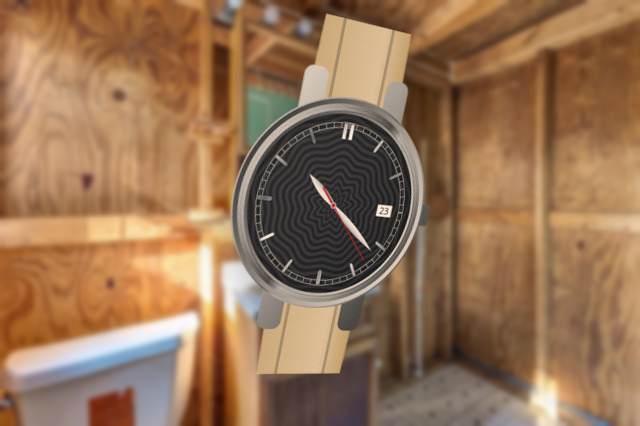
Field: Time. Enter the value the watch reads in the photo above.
10:21:23
